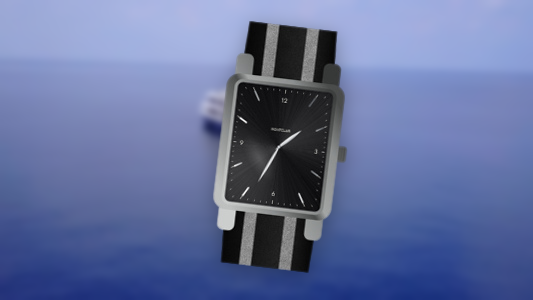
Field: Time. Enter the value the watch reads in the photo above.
1:34
